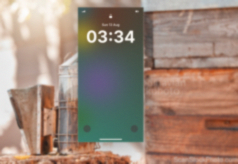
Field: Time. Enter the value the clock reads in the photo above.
3:34
